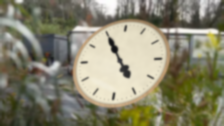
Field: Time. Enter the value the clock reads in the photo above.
4:55
